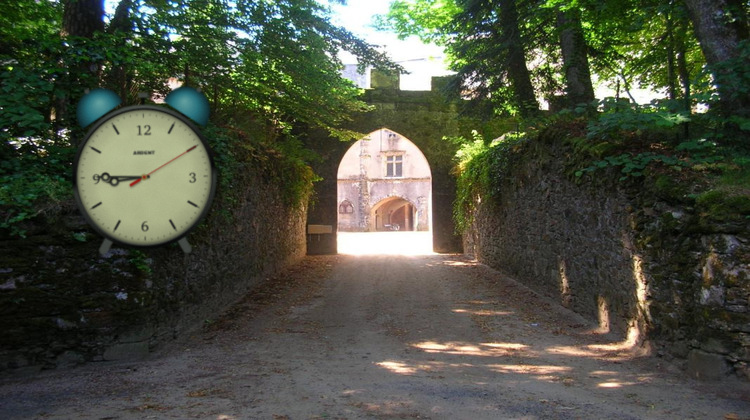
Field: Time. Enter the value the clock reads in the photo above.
8:45:10
